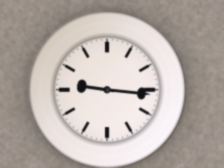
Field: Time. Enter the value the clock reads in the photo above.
9:16
